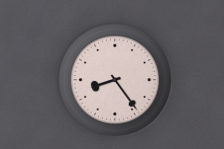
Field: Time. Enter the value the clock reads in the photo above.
8:24
